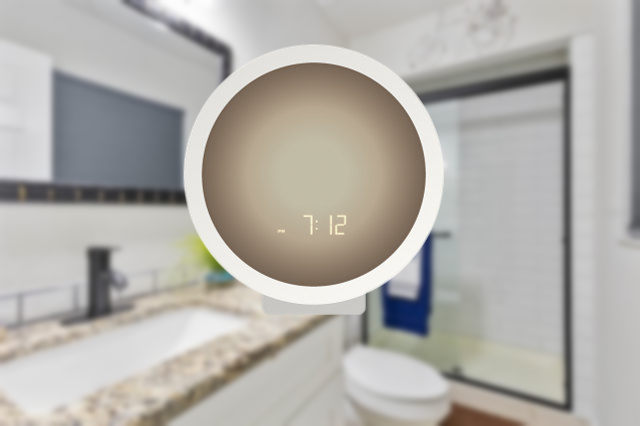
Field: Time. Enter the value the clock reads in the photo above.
7:12
